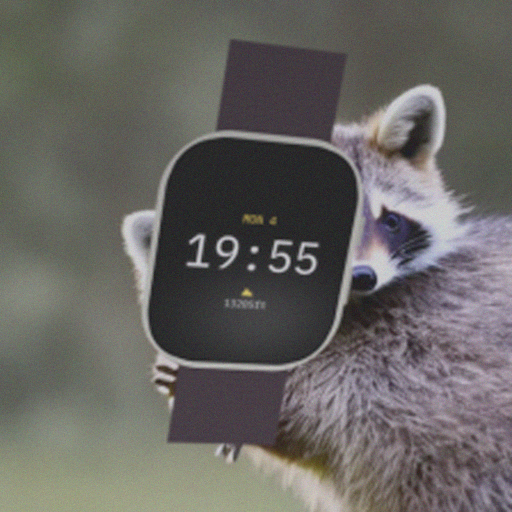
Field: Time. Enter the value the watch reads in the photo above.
19:55
